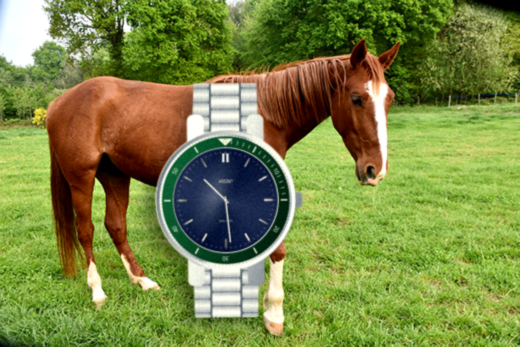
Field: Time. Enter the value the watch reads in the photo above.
10:29
